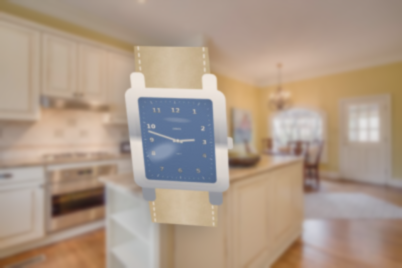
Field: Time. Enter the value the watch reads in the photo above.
2:48
